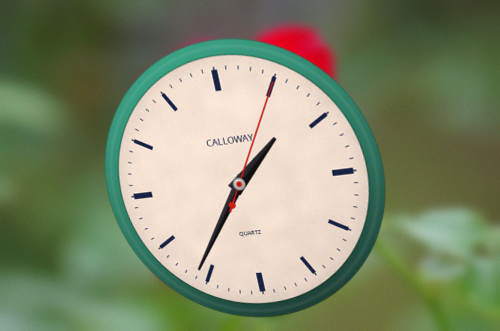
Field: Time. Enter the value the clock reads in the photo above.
1:36:05
